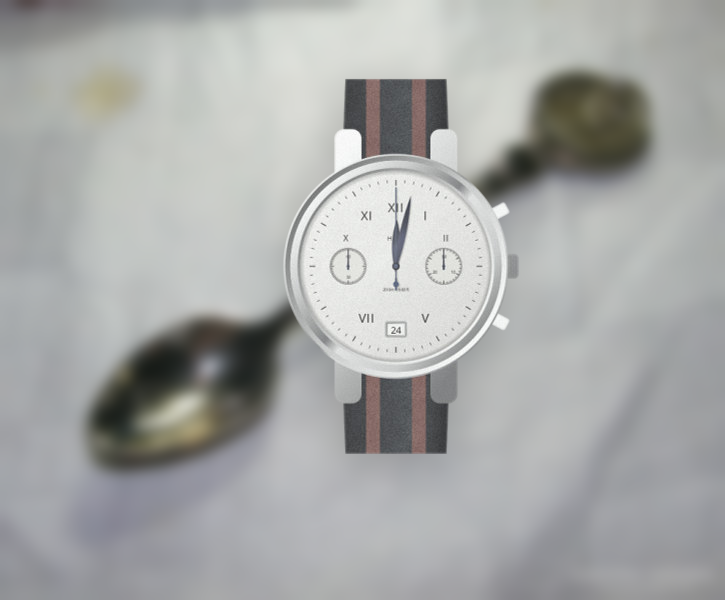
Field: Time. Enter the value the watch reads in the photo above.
12:02
